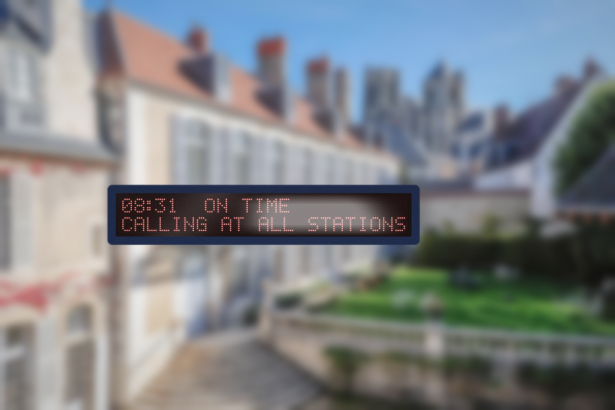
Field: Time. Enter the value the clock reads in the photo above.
8:31
